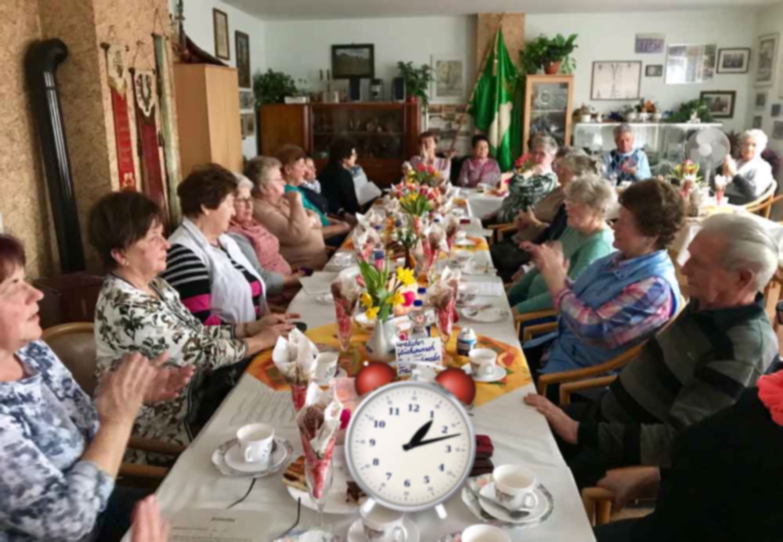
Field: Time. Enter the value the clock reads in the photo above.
1:12
